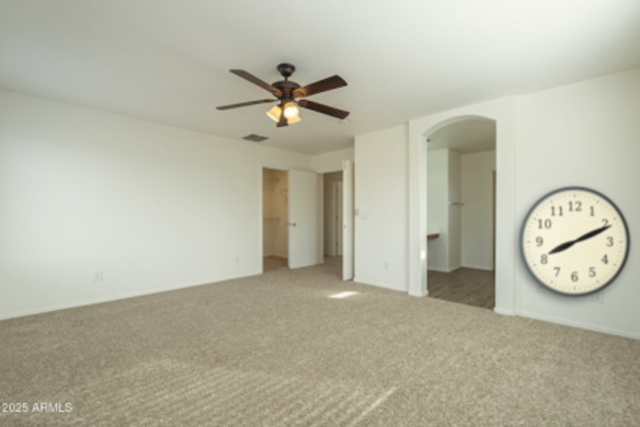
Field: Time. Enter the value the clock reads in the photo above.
8:11
